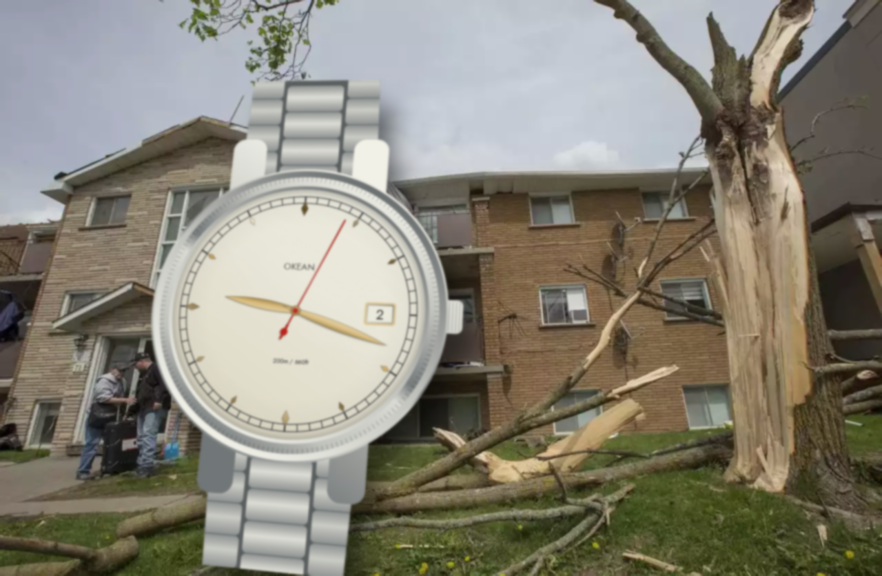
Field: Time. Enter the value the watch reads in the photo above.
9:18:04
